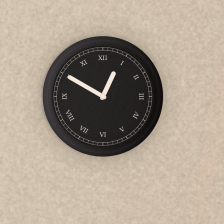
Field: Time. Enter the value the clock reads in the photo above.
12:50
